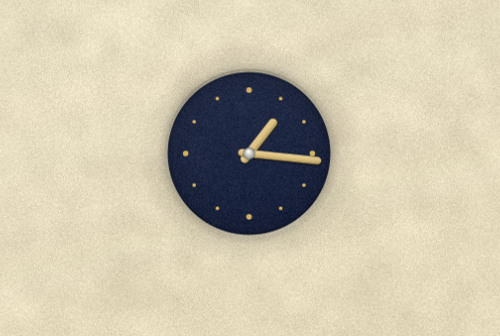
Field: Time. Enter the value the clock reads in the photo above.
1:16
